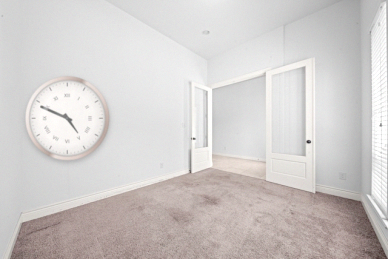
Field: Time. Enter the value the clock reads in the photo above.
4:49
